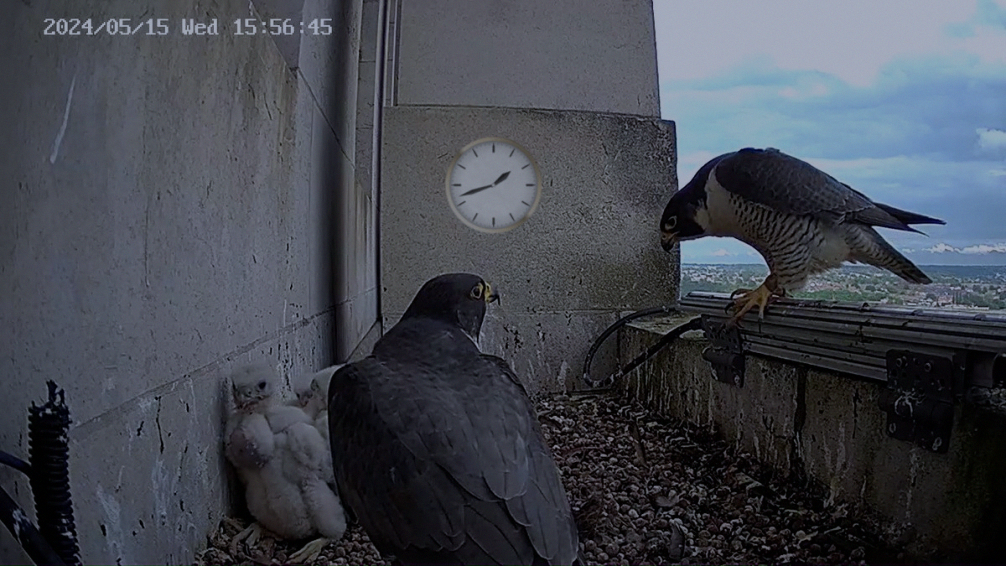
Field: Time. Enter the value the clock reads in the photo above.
1:42
